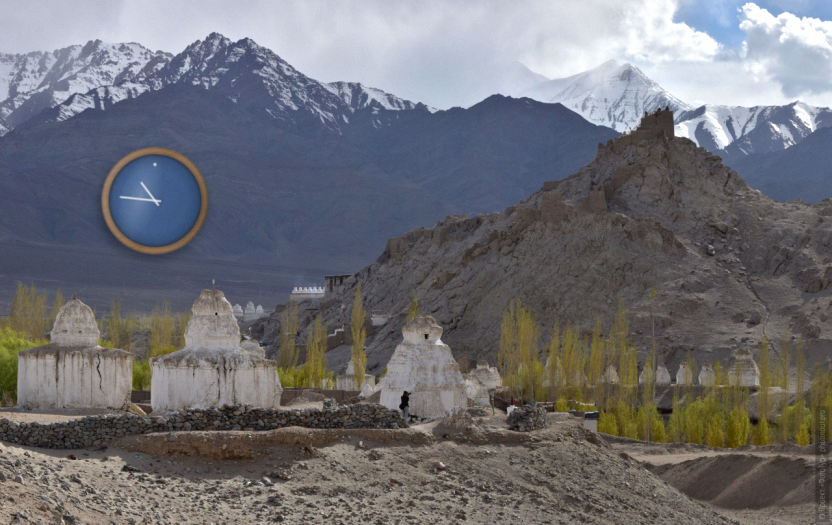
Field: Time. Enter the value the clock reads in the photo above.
10:46
